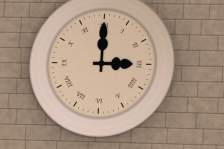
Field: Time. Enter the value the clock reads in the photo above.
3:00
